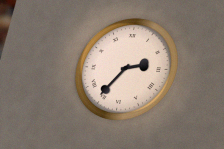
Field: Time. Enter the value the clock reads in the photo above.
2:36
